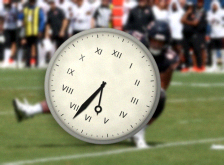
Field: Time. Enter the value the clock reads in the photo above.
5:33
